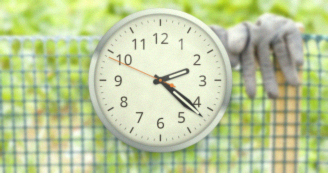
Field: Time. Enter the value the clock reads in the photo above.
2:21:49
